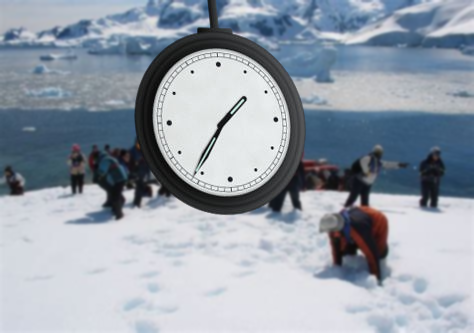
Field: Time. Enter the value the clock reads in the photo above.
1:36
